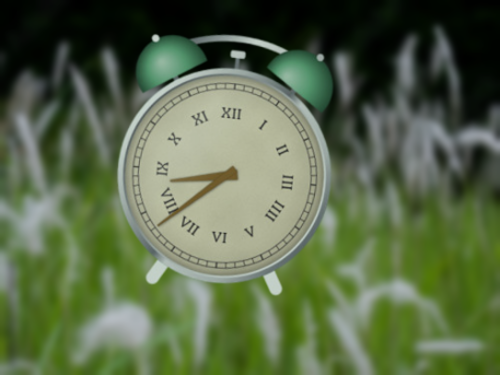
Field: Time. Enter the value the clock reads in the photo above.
8:38
